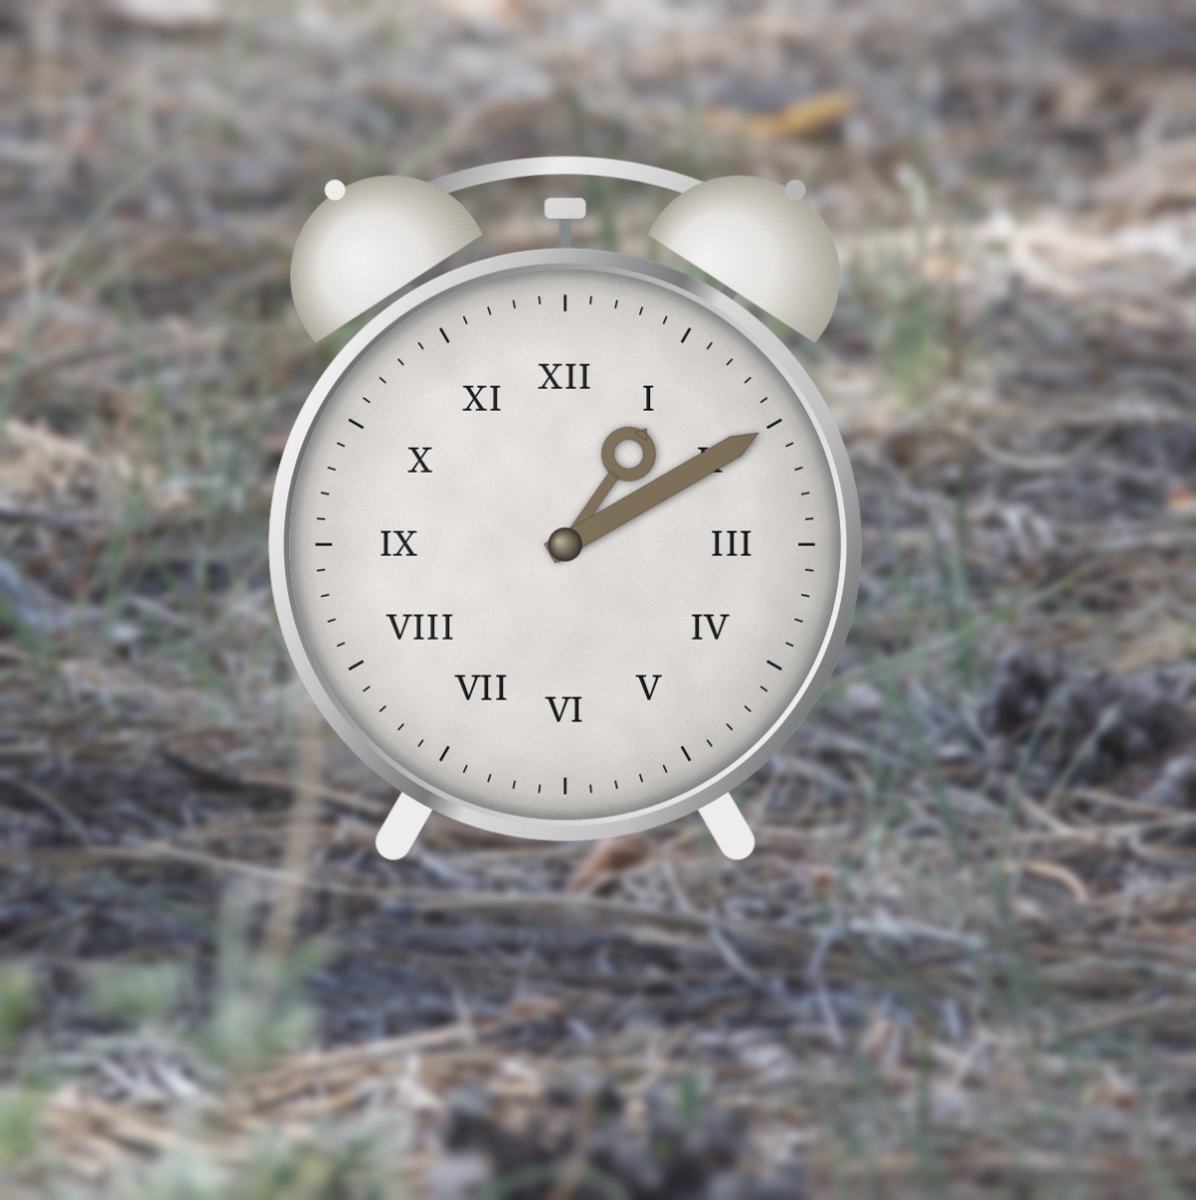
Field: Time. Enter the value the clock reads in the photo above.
1:10
